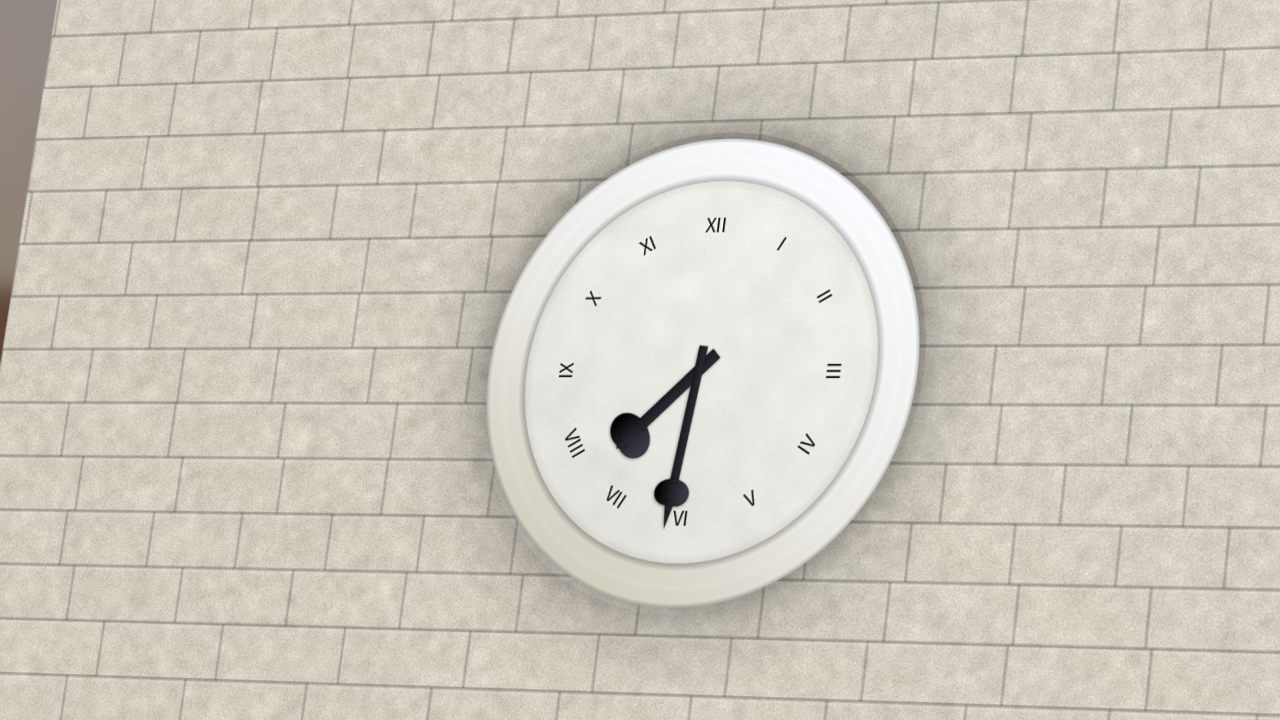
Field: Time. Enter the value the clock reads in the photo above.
7:31
